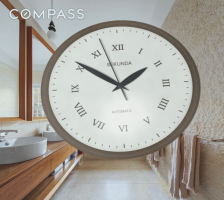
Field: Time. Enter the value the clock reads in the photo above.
1:50:57
